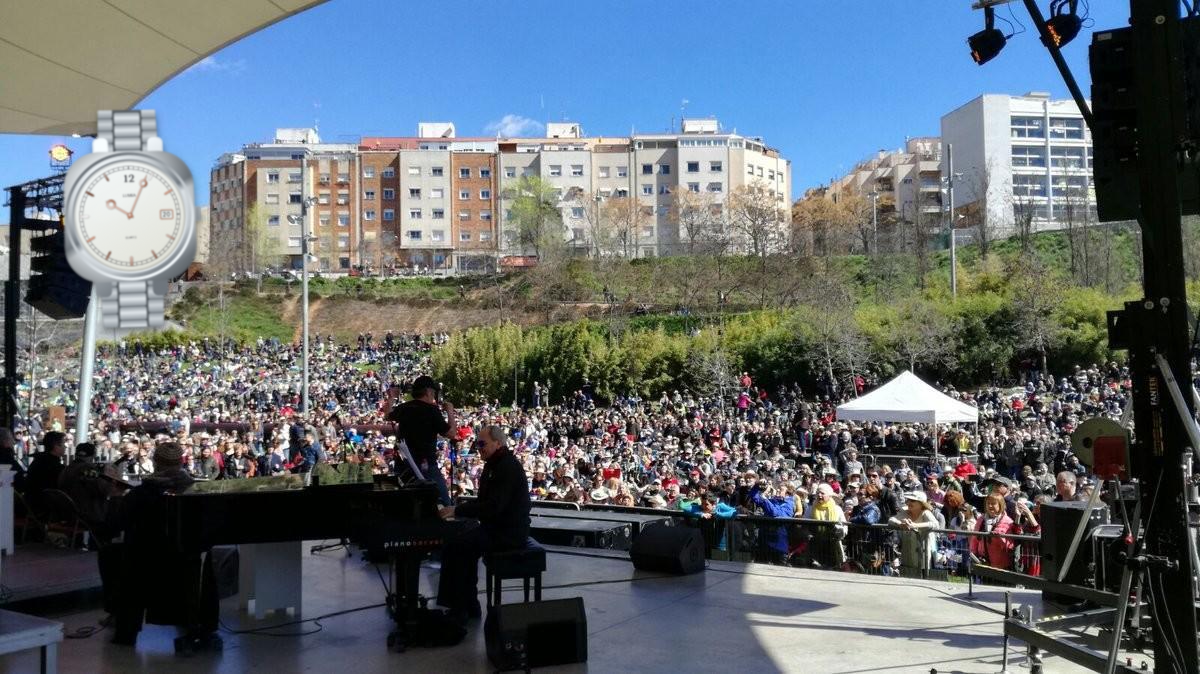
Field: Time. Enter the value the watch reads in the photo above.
10:04
